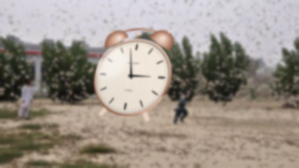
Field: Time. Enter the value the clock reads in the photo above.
2:58
